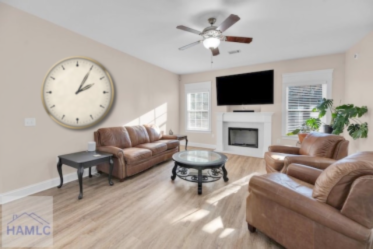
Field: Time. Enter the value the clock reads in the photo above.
2:05
